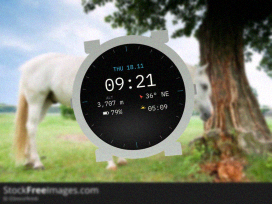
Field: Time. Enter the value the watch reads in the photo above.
9:21
